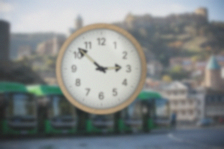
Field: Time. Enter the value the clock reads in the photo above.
2:52
